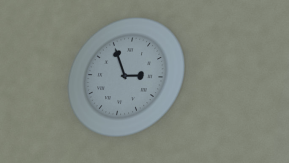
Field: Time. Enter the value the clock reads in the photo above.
2:55
